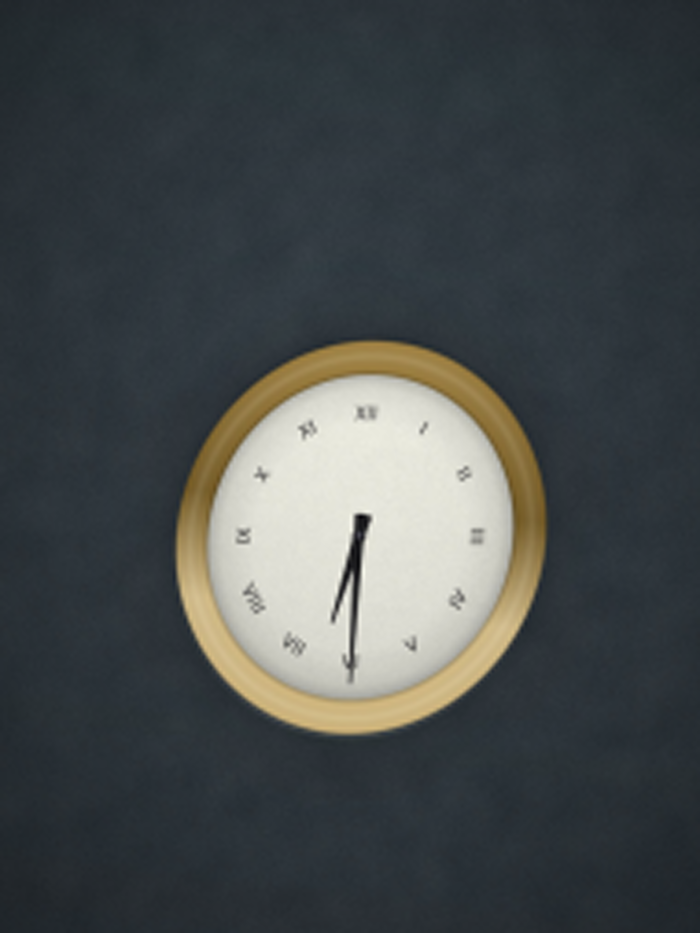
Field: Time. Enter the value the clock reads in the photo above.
6:30
